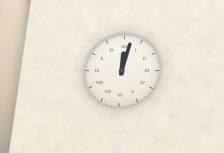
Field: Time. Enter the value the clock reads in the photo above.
12:02
